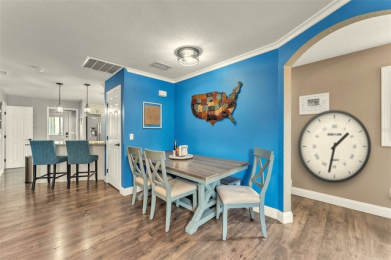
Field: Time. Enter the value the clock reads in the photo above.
1:32
